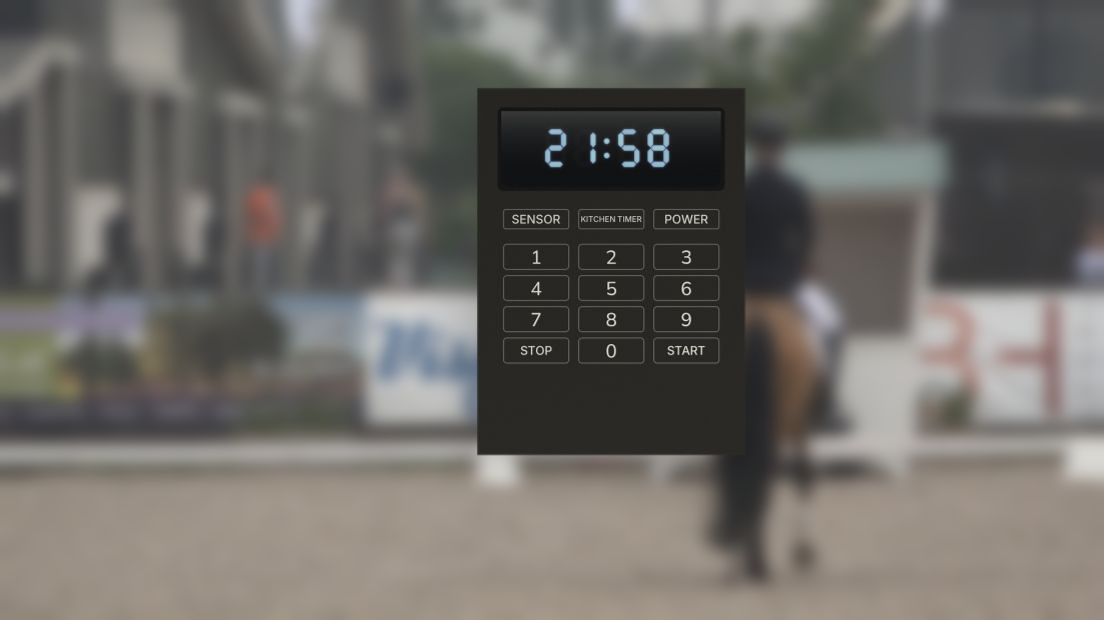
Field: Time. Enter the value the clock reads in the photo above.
21:58
